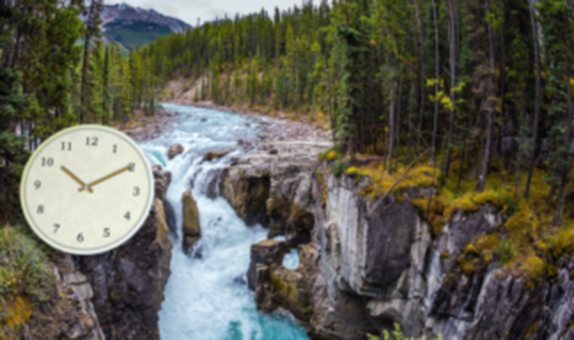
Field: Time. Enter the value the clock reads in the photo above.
10:10
